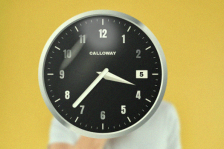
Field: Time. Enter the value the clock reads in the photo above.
3:37
